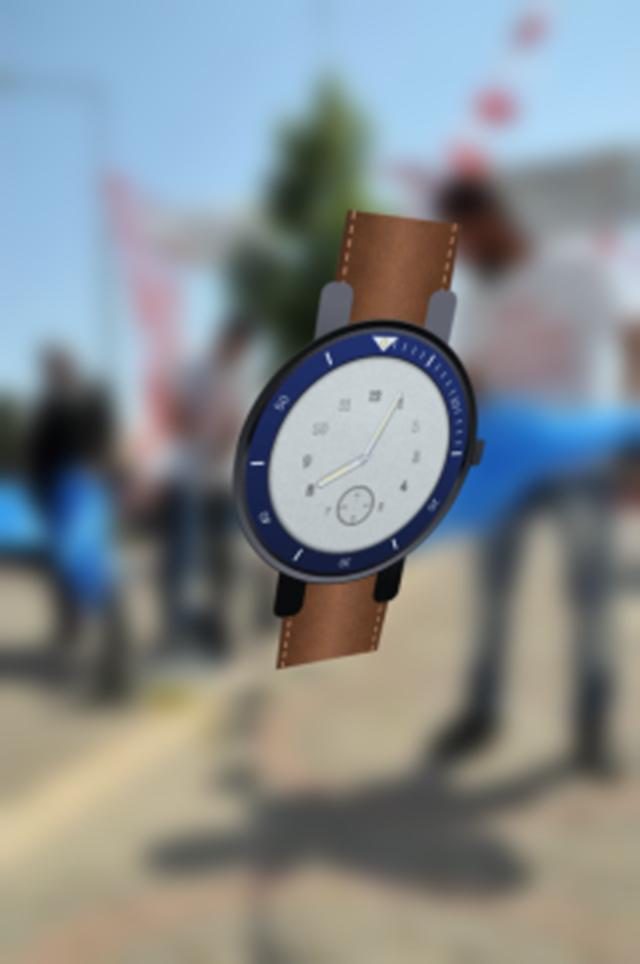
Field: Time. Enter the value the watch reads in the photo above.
8:04
